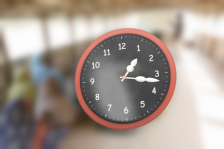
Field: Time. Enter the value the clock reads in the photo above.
1:17
